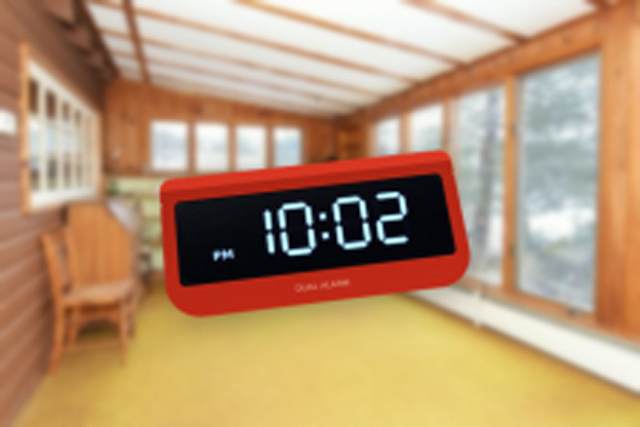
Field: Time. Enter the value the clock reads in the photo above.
10:02
